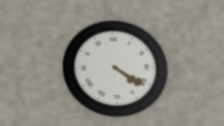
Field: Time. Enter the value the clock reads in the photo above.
4:21
